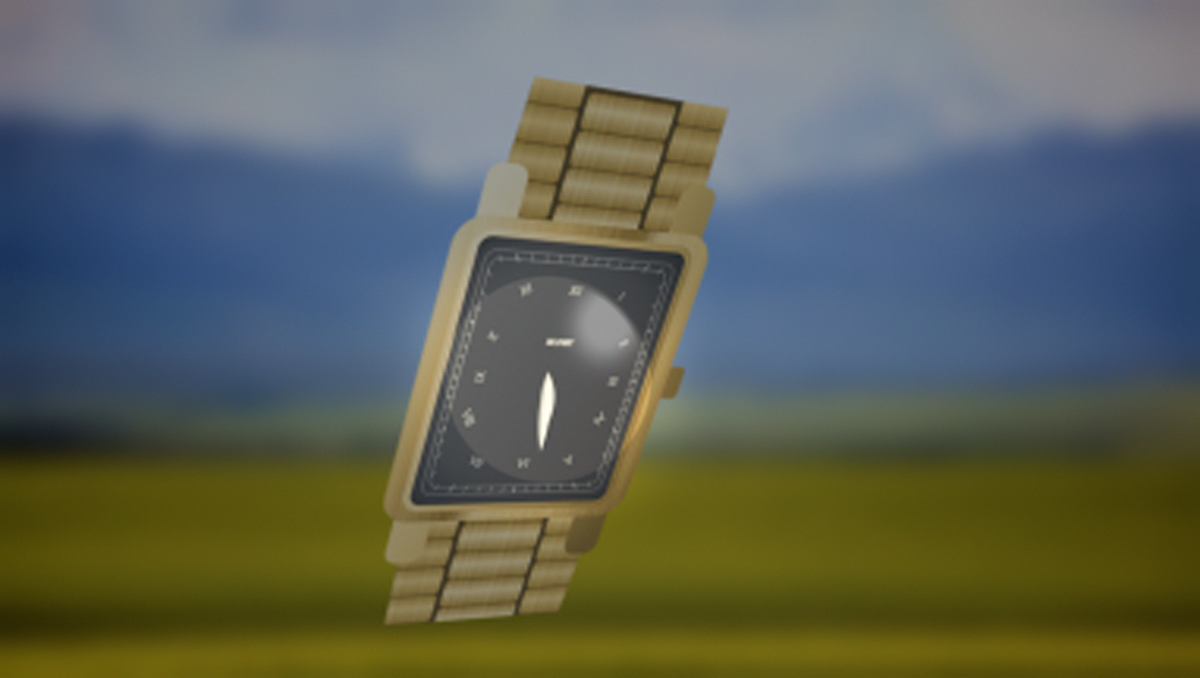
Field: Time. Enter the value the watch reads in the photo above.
5:28
